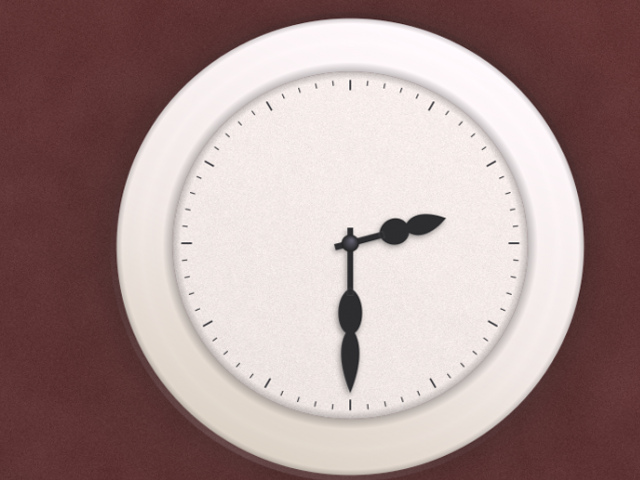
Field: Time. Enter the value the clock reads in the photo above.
2:30
